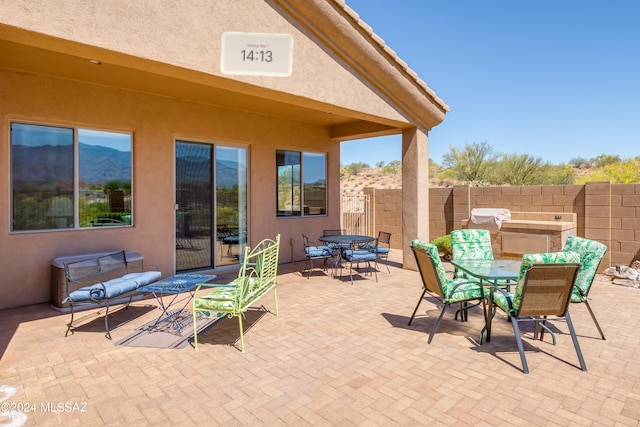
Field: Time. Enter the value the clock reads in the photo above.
14:13
